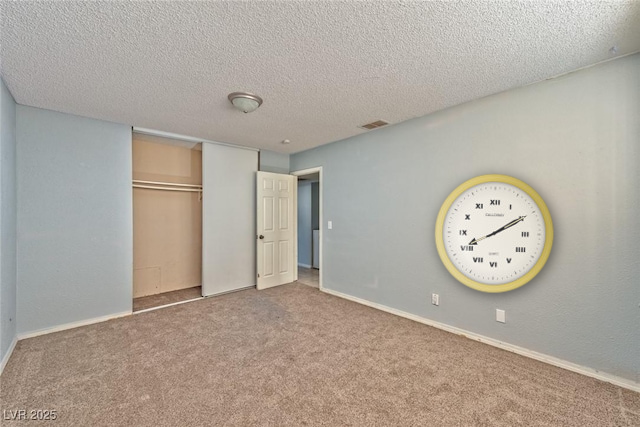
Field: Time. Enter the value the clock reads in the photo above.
8:10
